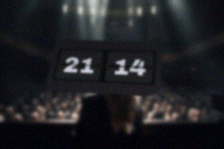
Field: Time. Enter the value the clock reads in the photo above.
21:14
